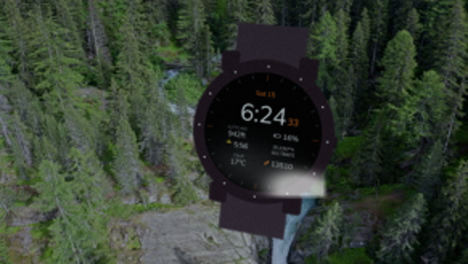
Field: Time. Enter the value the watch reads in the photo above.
6:24
